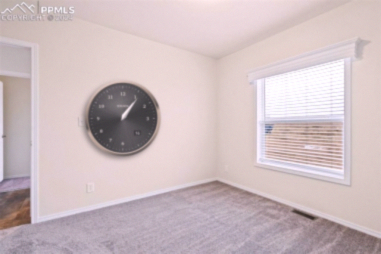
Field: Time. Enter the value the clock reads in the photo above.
1:06
